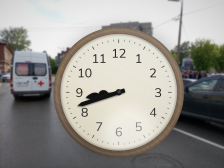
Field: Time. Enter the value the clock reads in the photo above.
8:42
